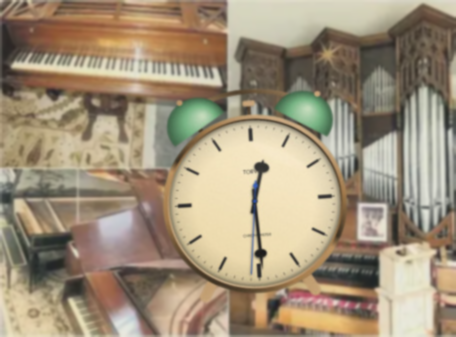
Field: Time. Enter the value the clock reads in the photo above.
12:29:31
